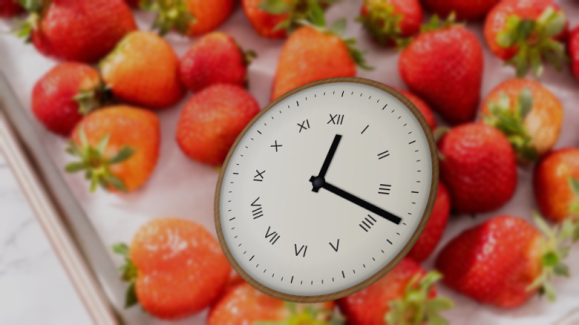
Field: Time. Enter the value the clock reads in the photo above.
12:18
